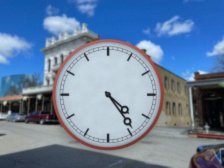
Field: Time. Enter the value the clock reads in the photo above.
4:24
